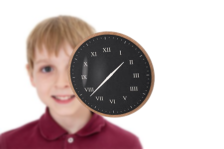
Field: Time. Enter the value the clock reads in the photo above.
1:38
